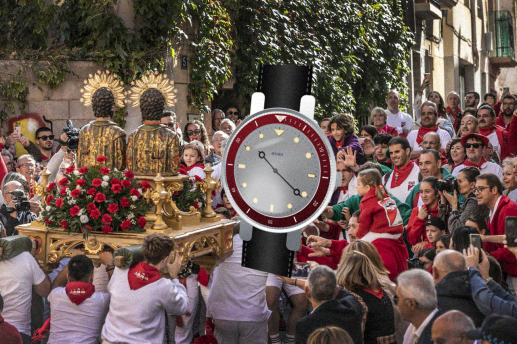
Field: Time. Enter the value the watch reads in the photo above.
10:21
